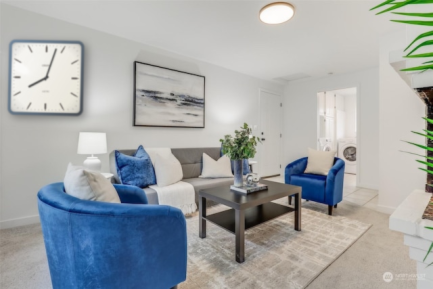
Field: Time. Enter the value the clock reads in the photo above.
8:03
